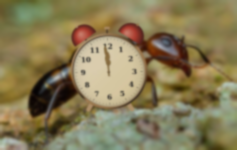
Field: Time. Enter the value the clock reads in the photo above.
11:59
